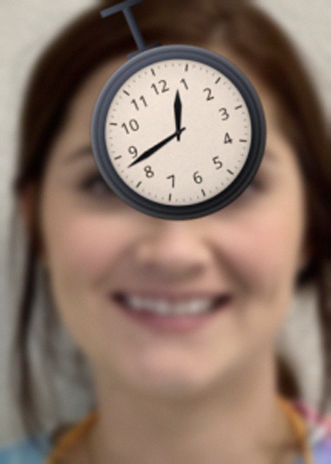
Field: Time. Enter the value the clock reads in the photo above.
12:43
